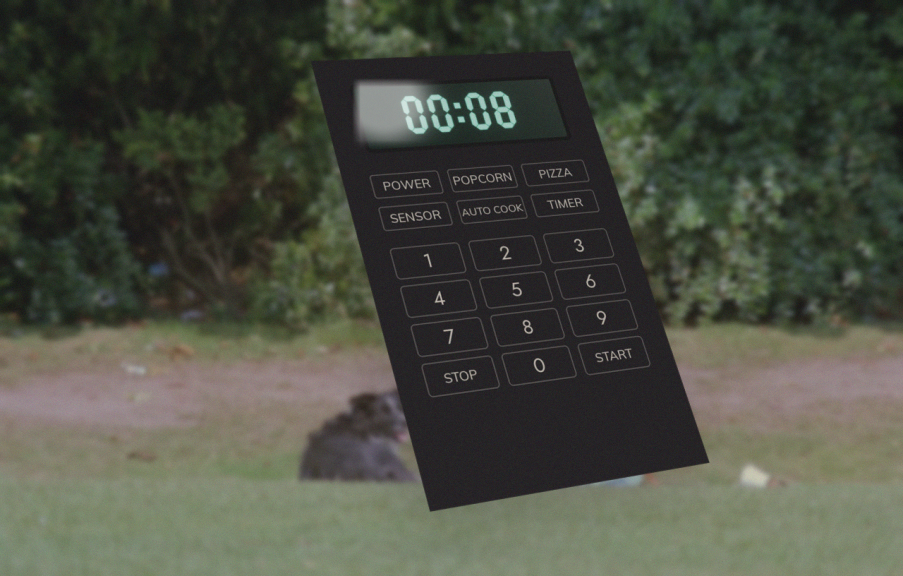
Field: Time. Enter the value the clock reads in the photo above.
0:08
